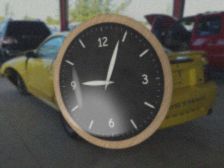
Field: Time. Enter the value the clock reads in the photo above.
9:04
